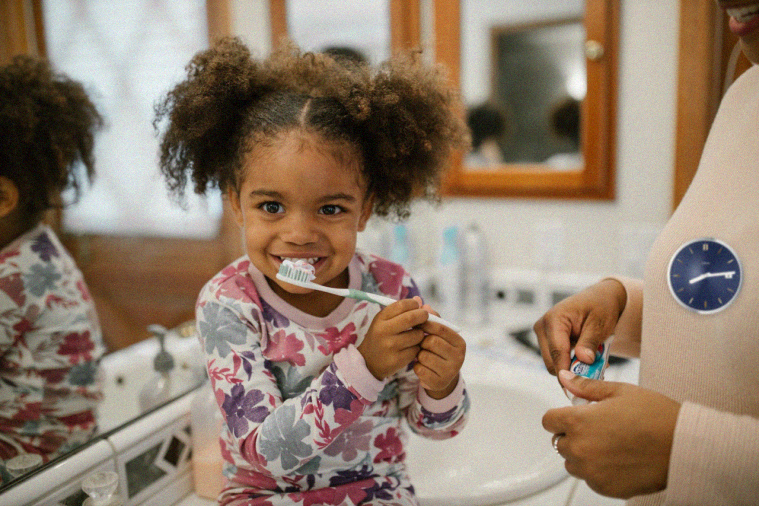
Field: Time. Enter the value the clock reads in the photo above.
8:14
